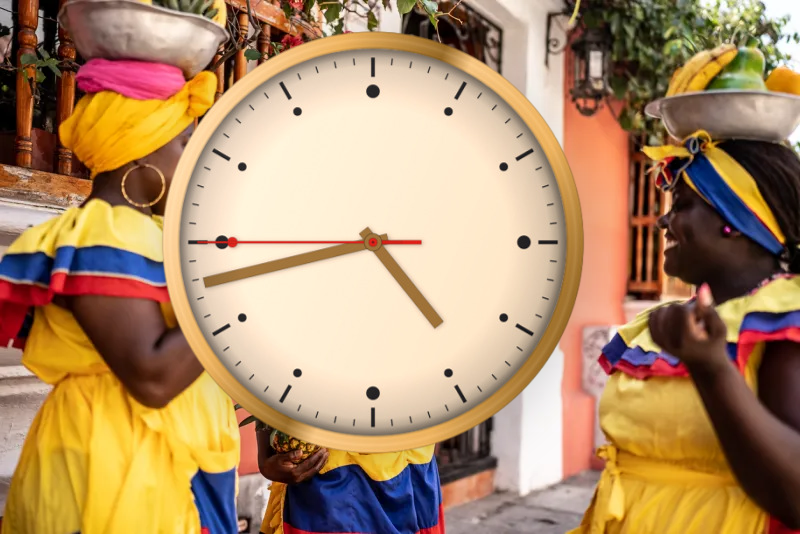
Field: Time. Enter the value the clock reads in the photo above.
4:42:45
